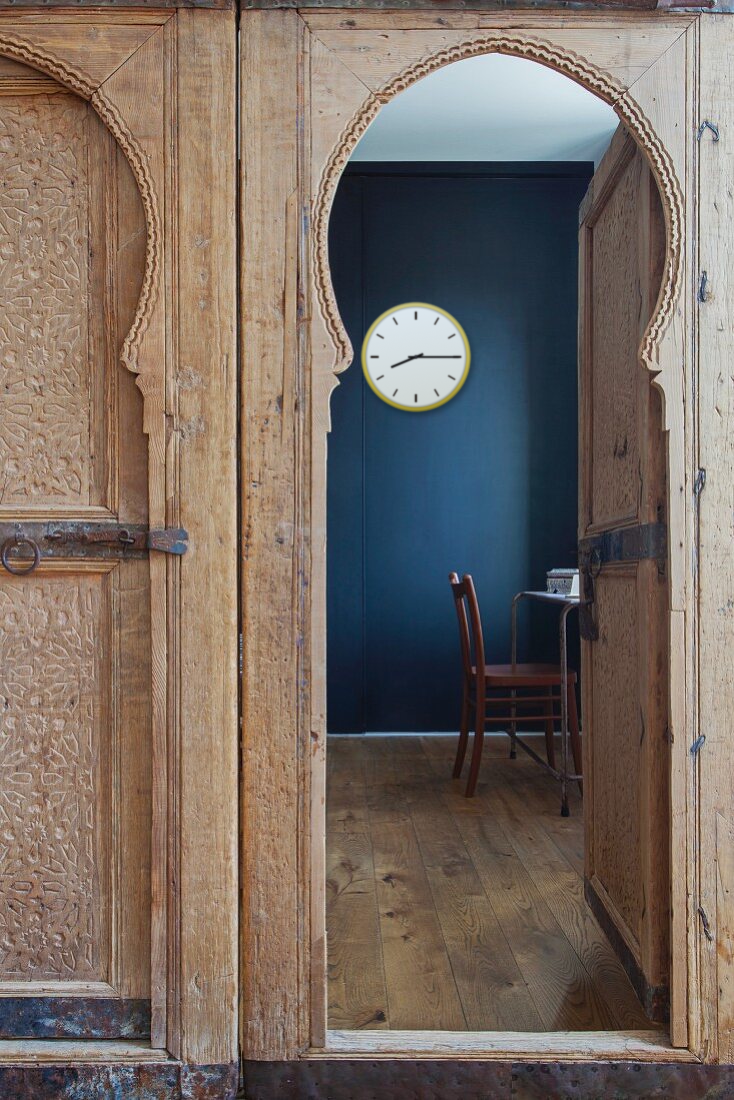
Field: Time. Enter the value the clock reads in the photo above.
8:15
